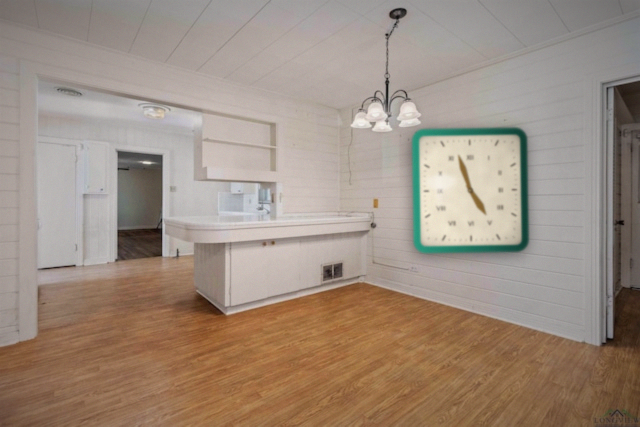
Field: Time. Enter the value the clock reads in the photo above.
4:57
